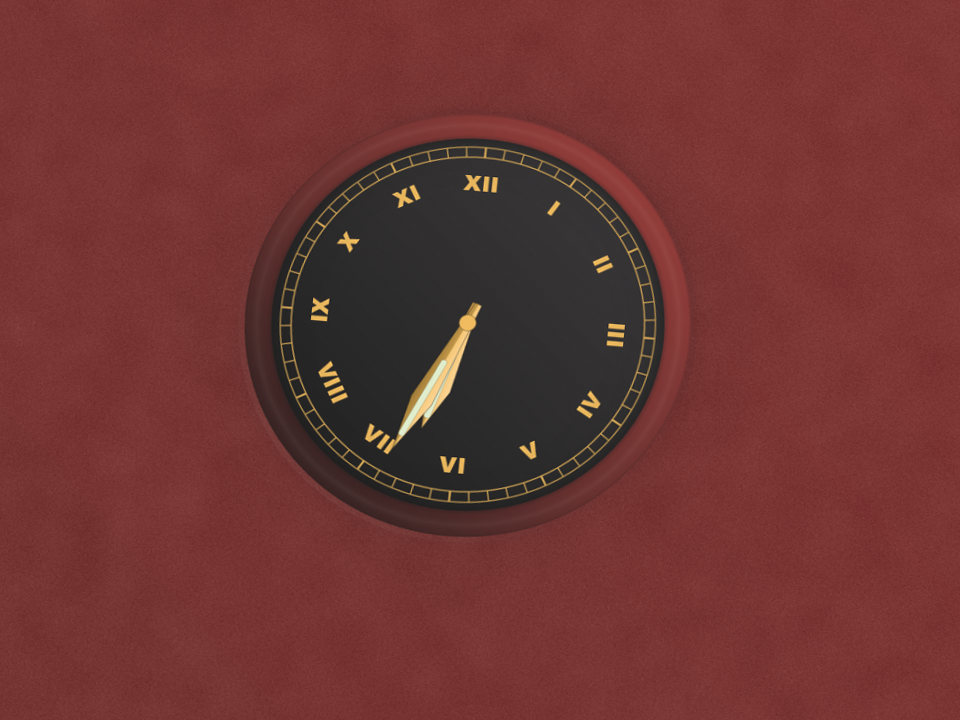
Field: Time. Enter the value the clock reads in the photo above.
6:34
